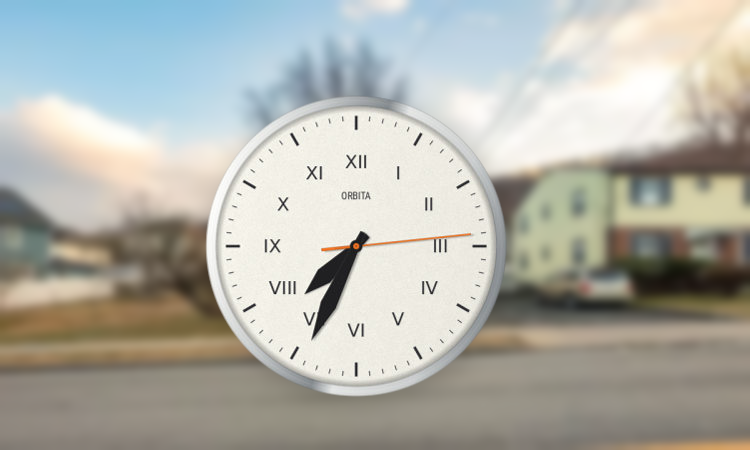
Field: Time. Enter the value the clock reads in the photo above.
7:34:14
